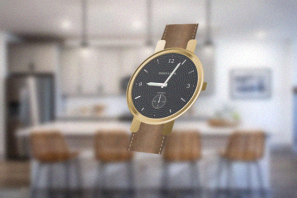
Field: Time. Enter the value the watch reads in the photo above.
9:04
